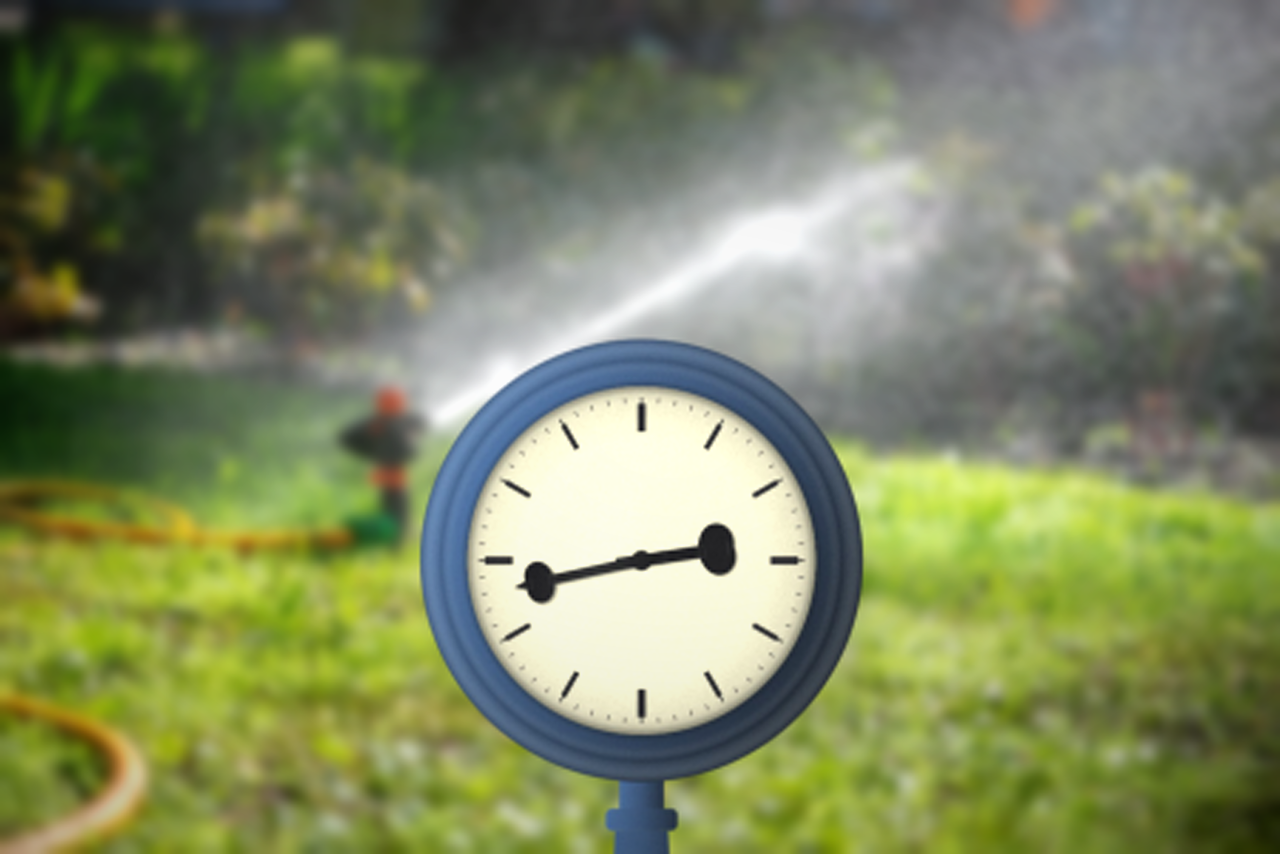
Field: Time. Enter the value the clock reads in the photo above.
2:43
